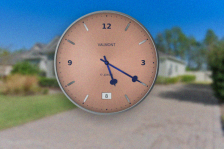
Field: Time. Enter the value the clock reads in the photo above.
5:20
